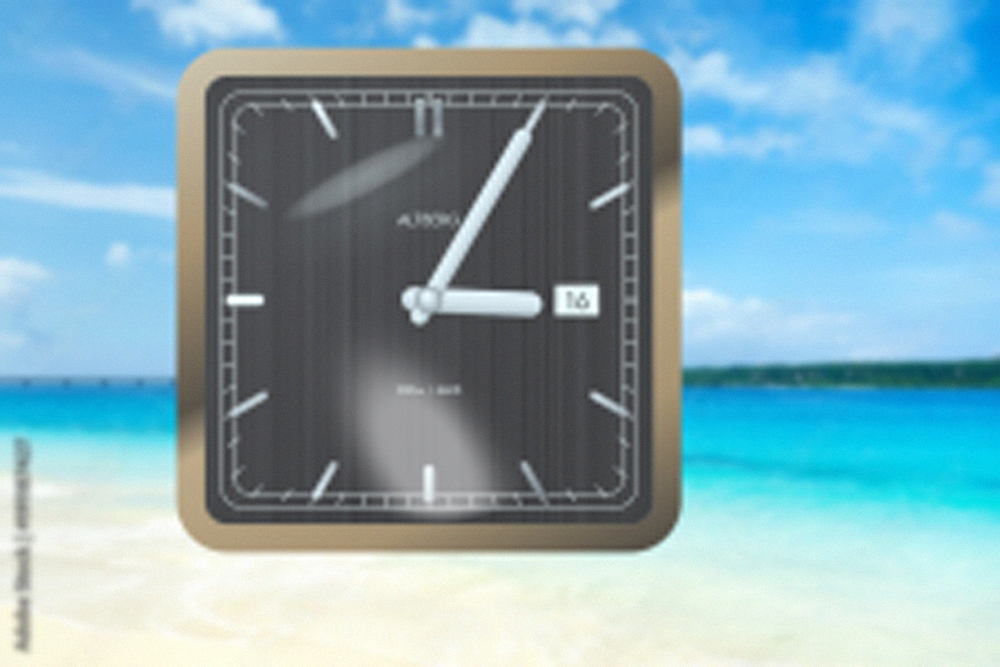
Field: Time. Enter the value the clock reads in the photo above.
3:05
